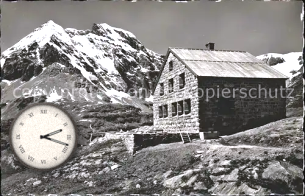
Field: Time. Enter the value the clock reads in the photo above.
2:18
